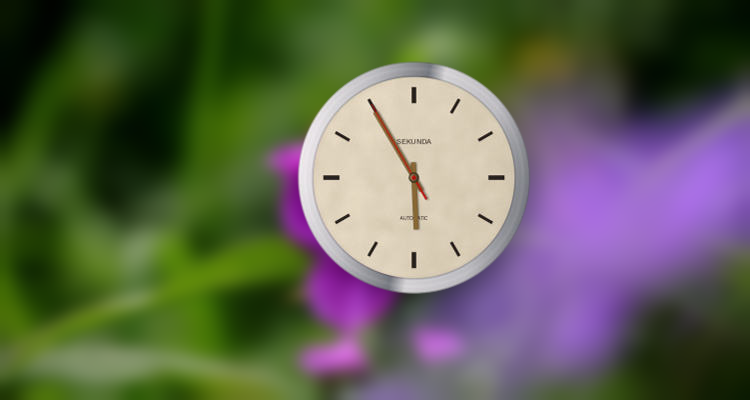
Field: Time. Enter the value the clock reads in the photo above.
5:54:55
